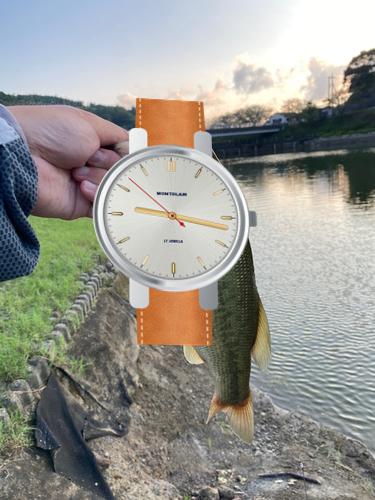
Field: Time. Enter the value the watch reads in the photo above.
9:16:52
